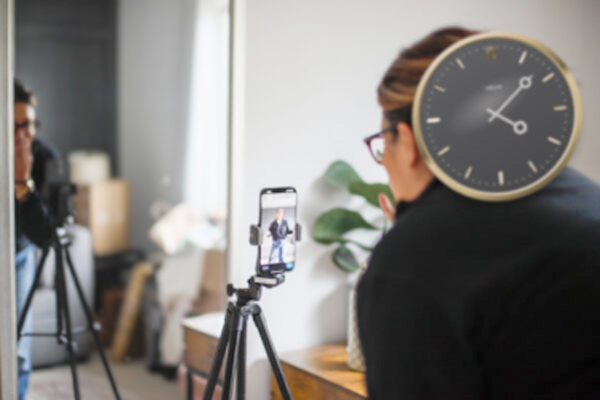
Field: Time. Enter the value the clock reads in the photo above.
4:08
